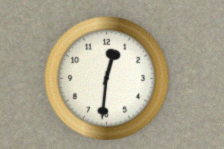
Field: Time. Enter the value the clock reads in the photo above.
12:31
